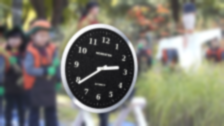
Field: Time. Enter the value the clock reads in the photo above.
2:39
